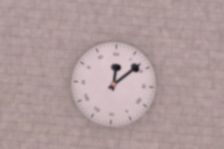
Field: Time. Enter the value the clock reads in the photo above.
12:08
